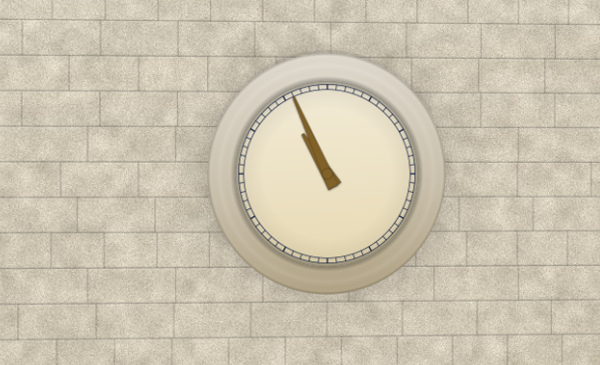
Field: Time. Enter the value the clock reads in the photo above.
10:56
